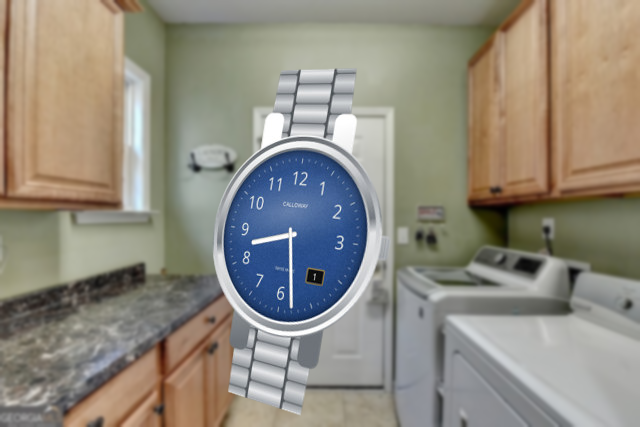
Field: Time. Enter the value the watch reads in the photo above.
8:28
